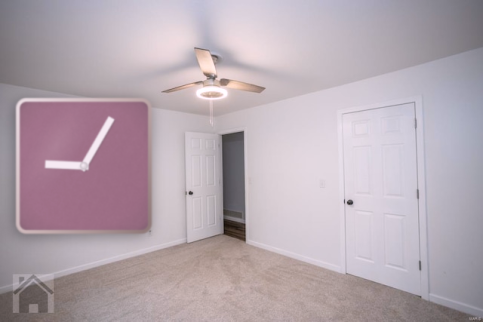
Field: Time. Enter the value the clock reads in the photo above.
9:05
